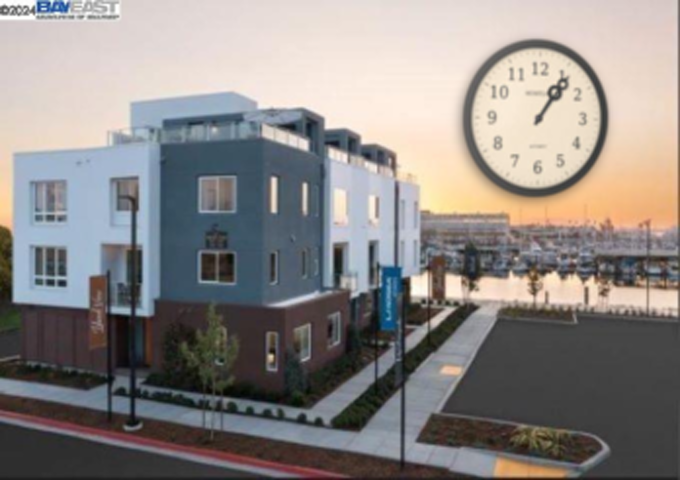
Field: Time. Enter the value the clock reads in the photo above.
1:06
